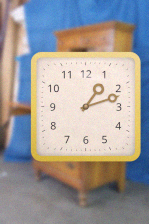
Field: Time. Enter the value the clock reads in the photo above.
1:12
